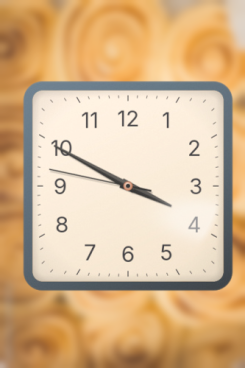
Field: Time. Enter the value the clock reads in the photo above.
3:49:47
